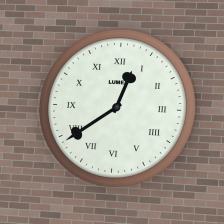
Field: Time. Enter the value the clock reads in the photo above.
12:39
